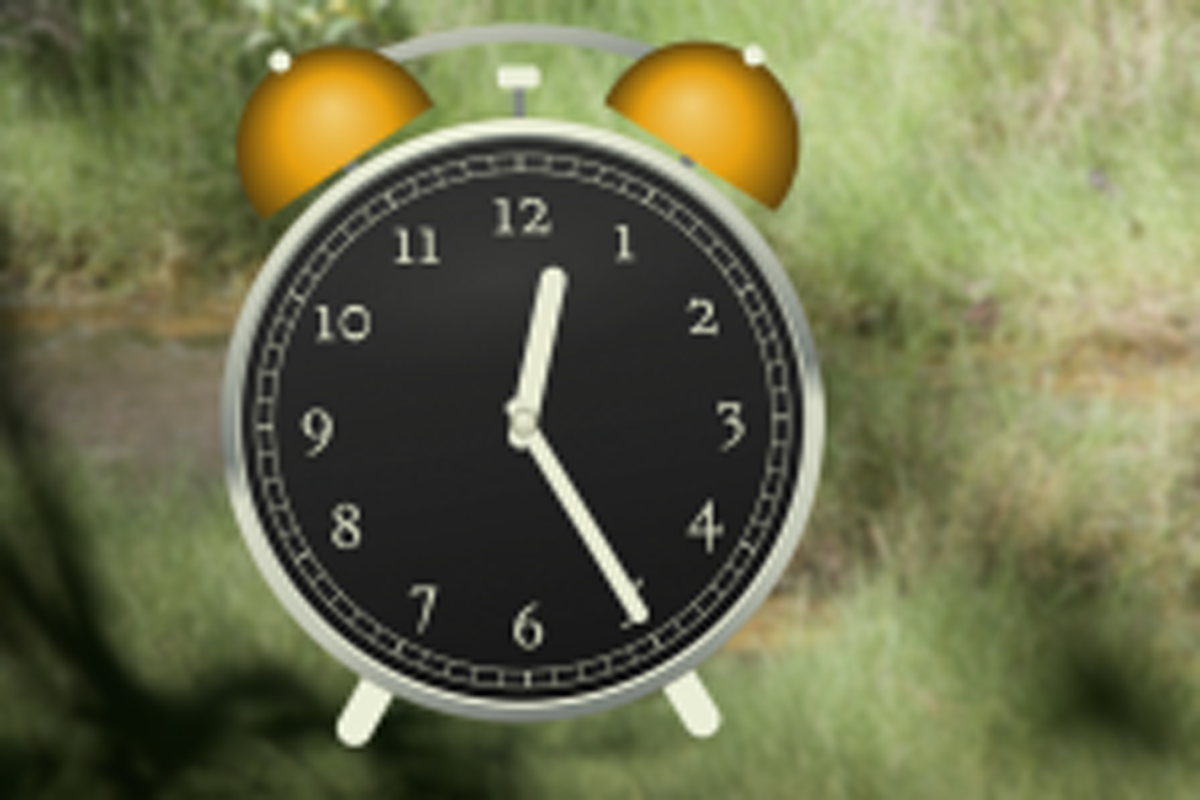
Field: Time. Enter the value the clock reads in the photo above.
12:25
